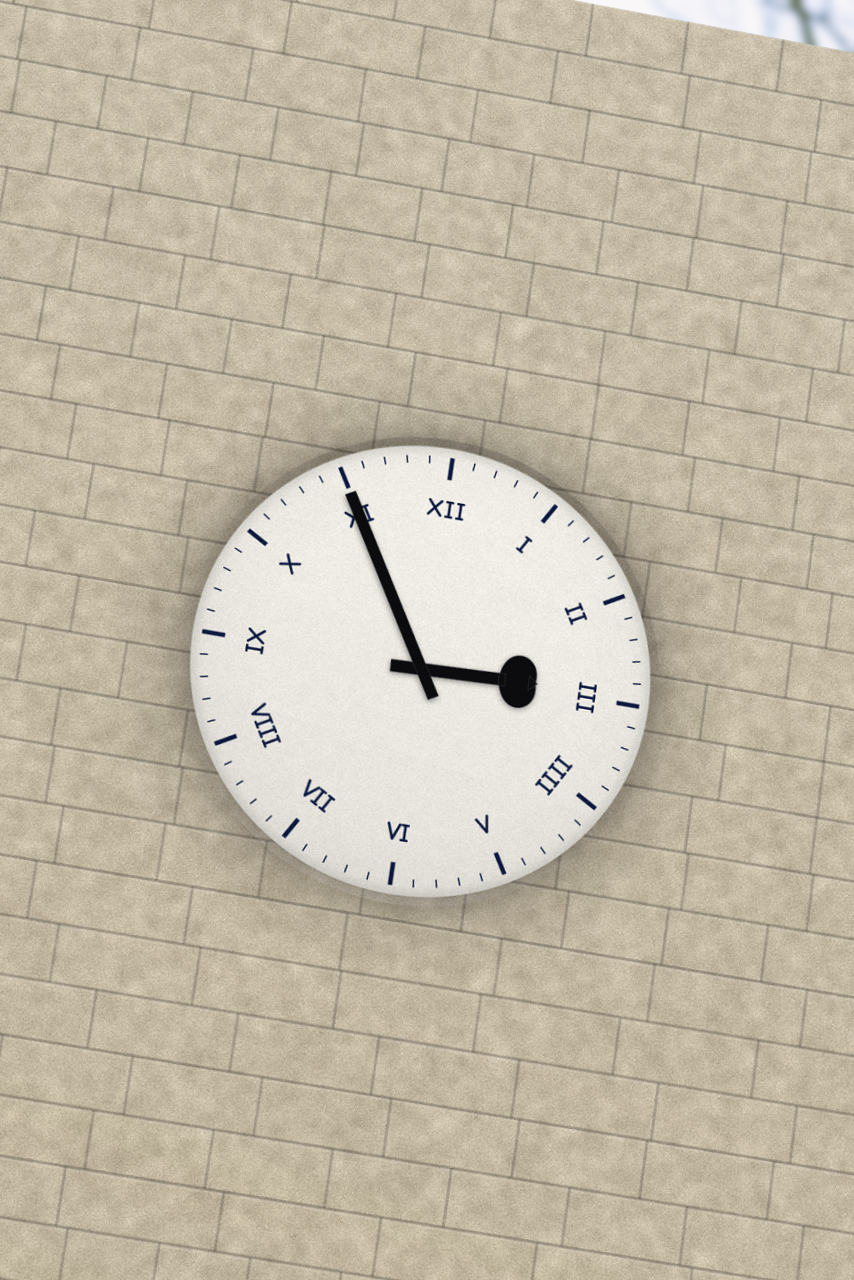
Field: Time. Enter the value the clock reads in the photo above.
2:55
